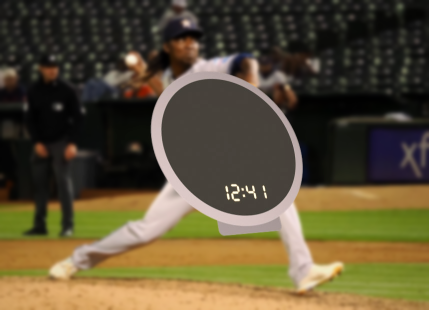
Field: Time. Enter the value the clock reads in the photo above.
12:41
